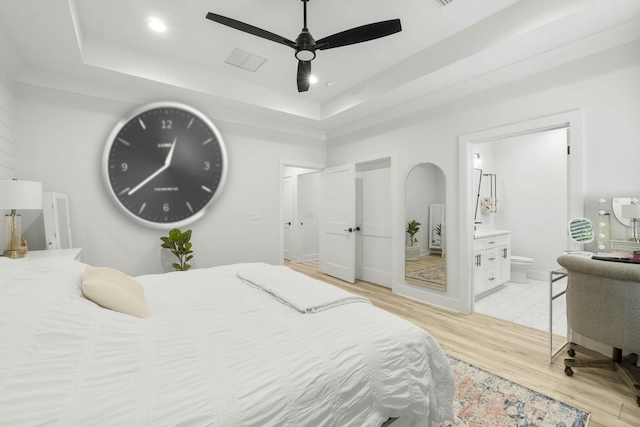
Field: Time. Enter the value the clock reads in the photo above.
12:39
